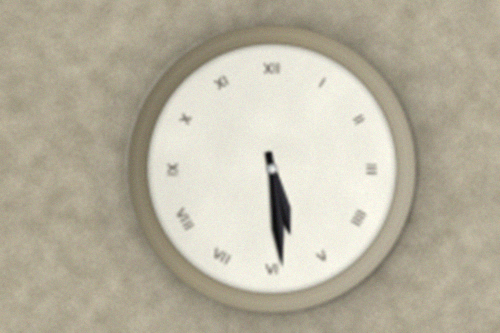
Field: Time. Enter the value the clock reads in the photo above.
5:29
